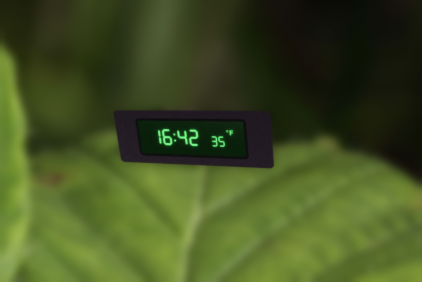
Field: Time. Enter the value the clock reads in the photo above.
16:42
